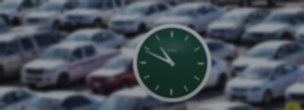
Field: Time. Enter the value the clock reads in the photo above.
10:49
